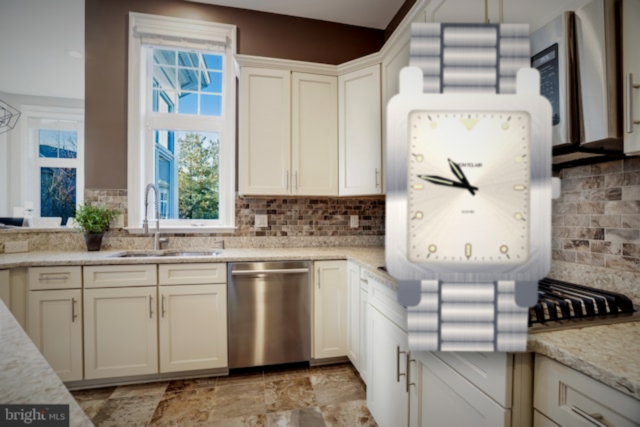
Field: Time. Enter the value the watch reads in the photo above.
10:47
